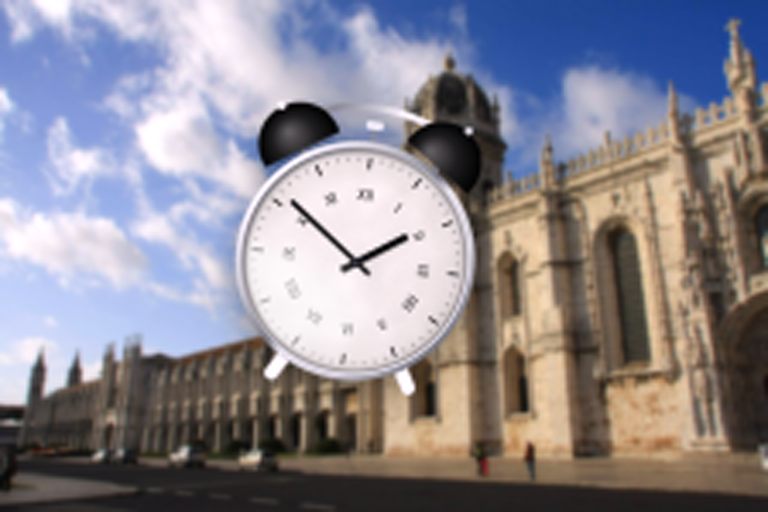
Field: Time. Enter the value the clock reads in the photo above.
1:51
